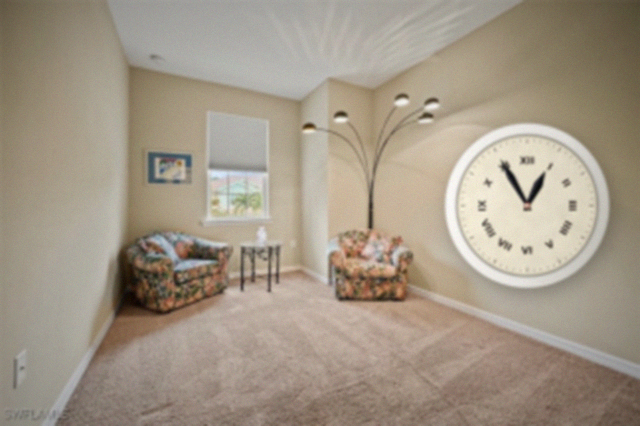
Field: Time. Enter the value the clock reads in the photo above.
12:55
